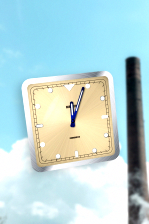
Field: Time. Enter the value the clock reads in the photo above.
12:04
